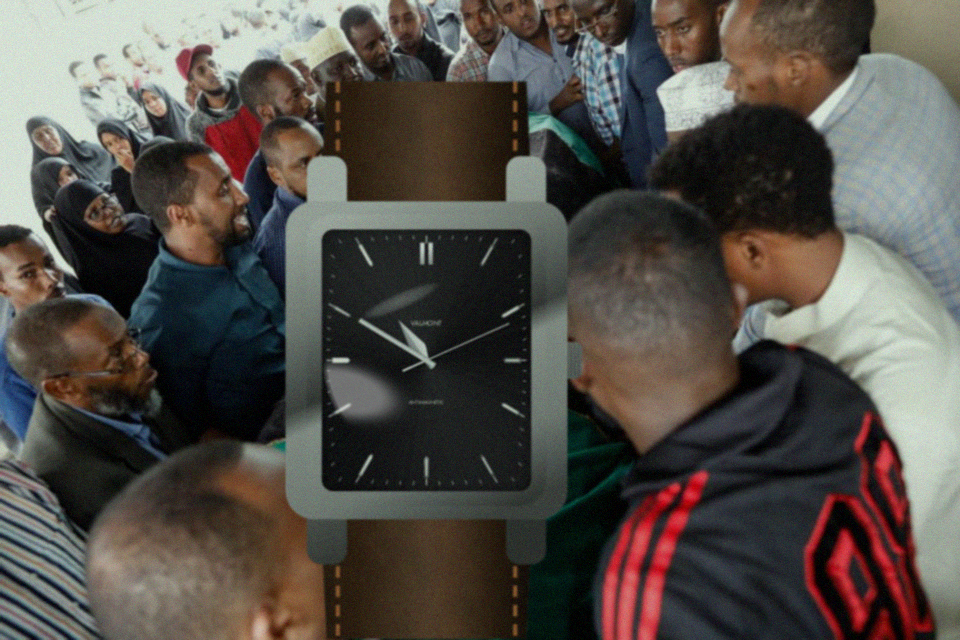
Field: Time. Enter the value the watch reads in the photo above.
10:50:11
